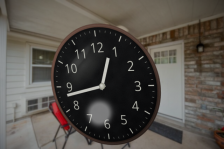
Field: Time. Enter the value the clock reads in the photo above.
12:43
